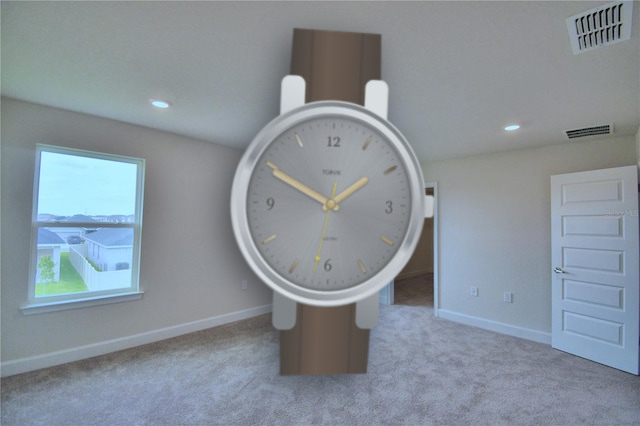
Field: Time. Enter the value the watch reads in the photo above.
1:49:32
